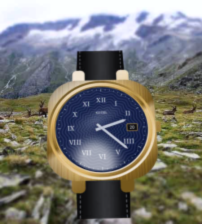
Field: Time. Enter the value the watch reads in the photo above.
2:22
